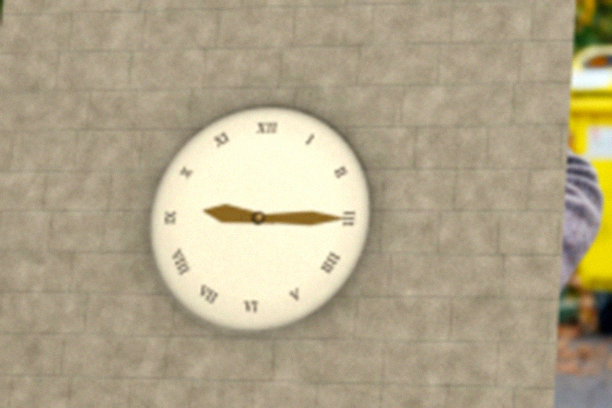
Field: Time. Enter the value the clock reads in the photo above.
9:15
